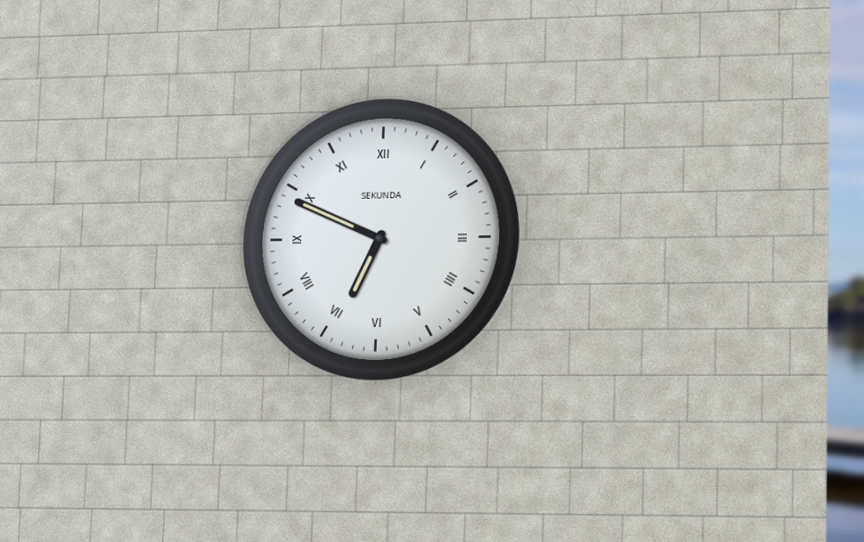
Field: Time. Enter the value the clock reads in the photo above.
6:49
